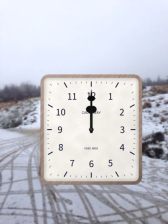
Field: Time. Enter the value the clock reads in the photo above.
12:00
